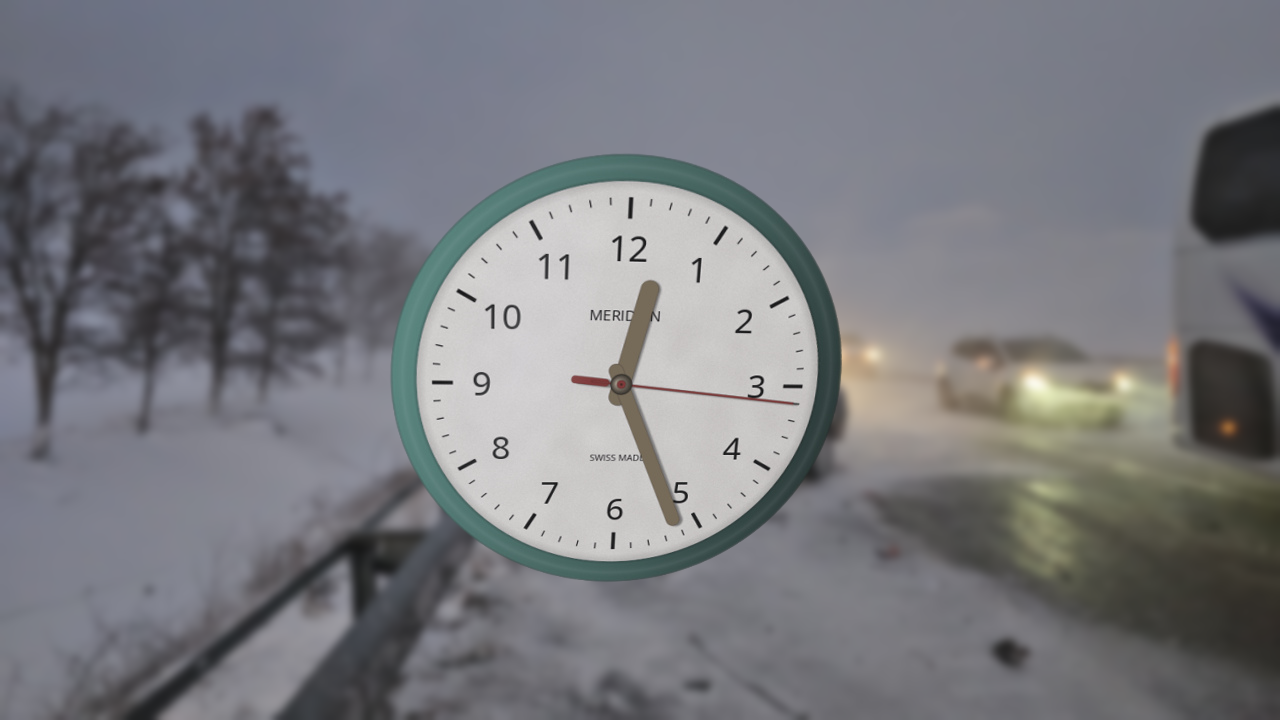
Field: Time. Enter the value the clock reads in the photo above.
12:26:16
